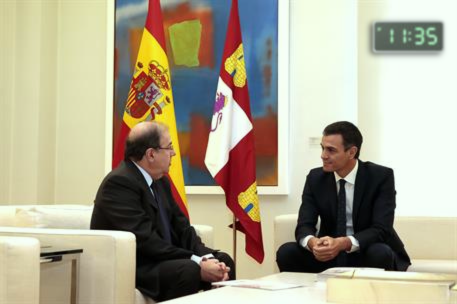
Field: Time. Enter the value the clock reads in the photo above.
11:35
